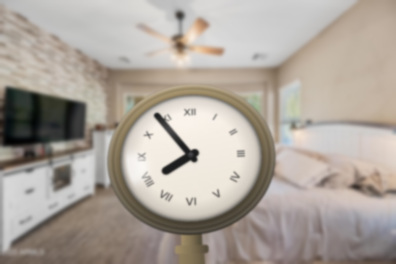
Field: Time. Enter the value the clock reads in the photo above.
7:54
